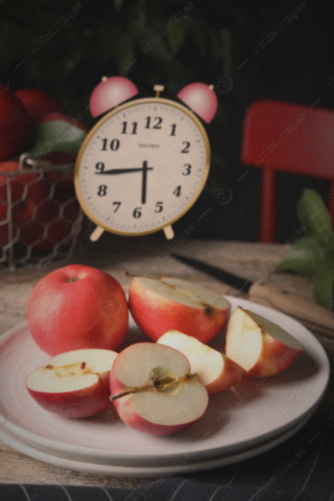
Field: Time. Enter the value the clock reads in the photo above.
5:44
